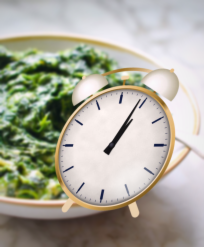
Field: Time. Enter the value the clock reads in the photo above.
1:04
